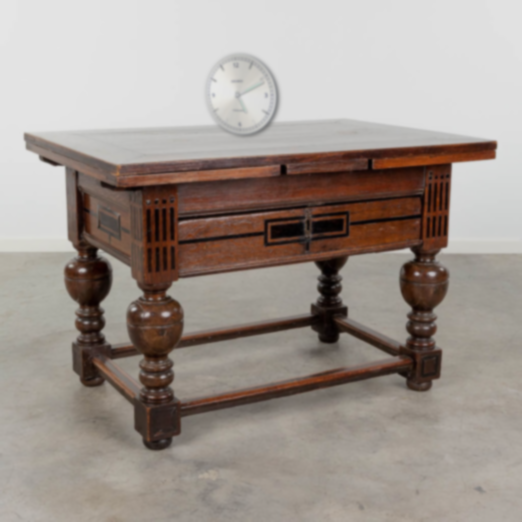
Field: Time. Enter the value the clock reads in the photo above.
5:11
